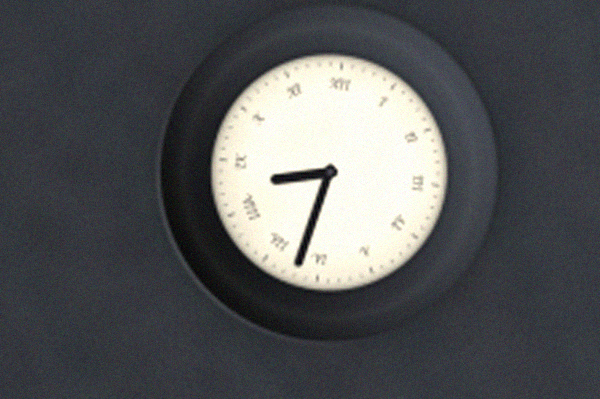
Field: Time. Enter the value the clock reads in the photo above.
8:32
